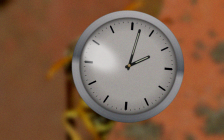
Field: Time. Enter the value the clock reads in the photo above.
2:02
